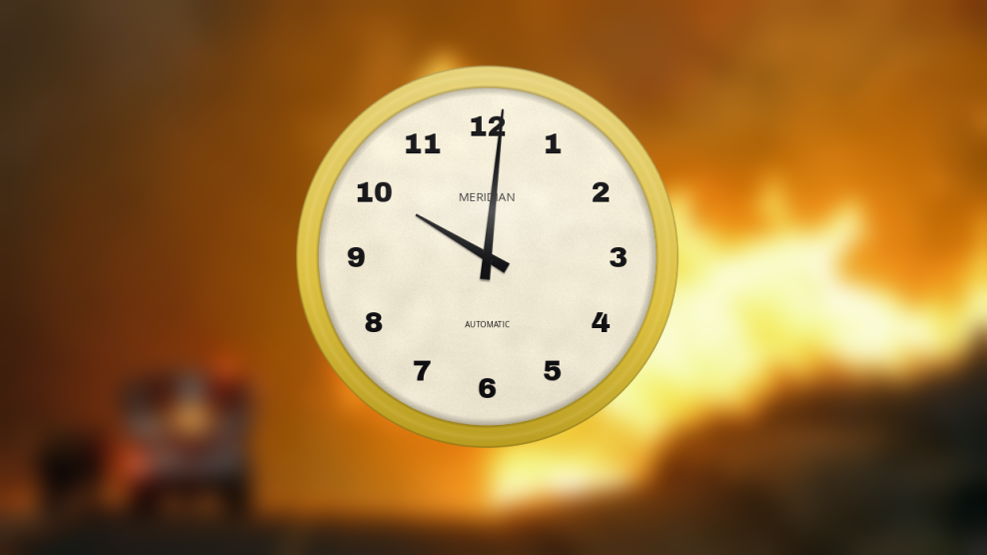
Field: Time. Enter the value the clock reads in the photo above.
10:01
